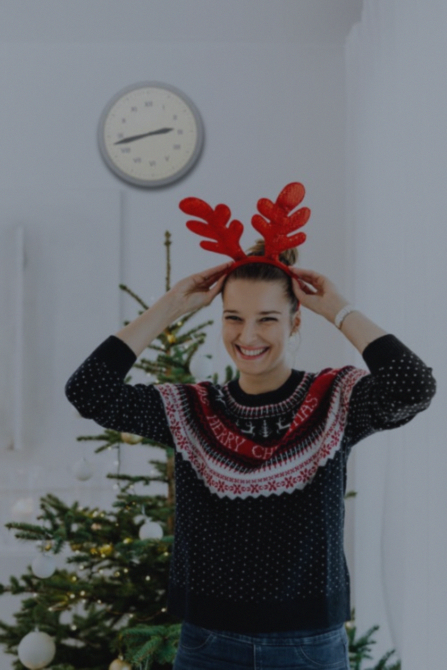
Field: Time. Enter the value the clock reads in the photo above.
2:43
